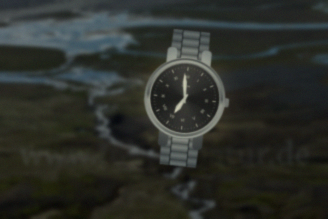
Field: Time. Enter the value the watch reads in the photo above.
6:59
